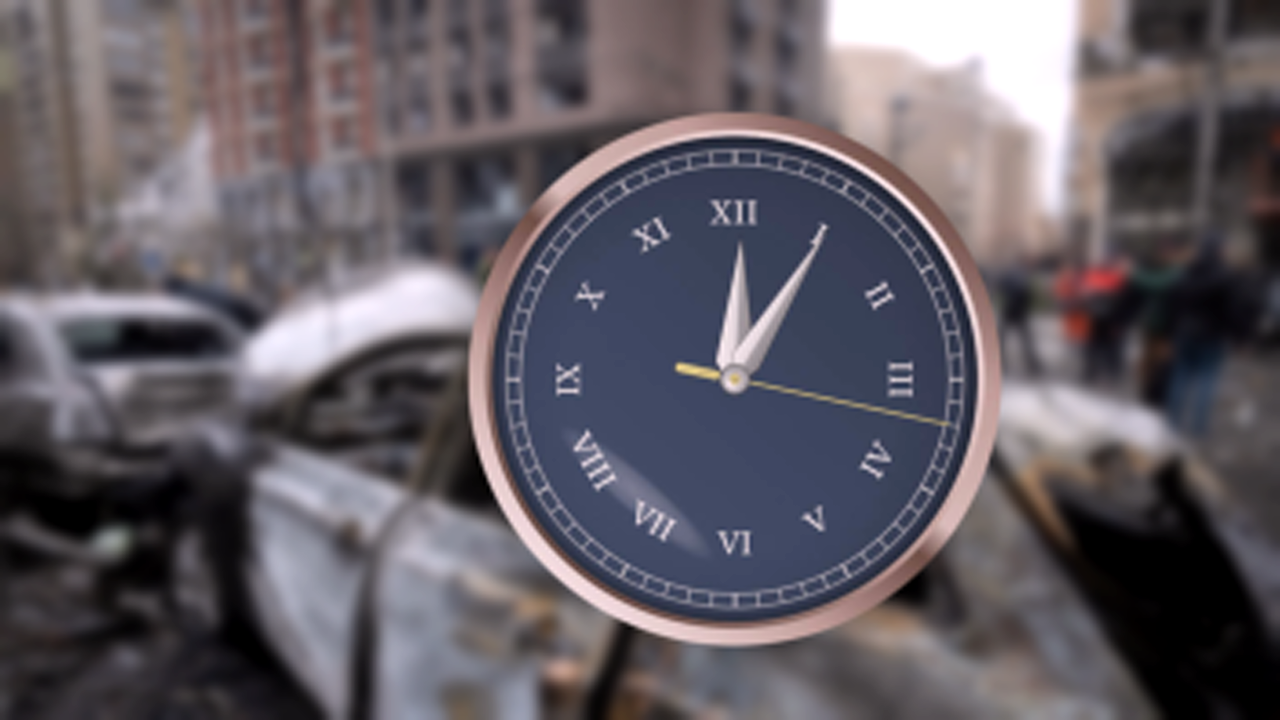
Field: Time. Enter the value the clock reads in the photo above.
12:05:17
